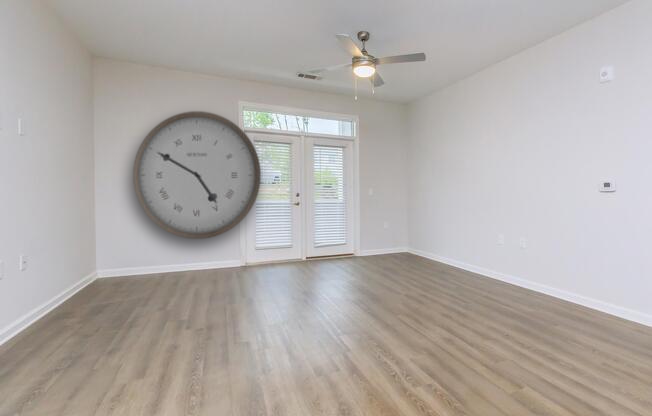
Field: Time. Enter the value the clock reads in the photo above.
4:50
